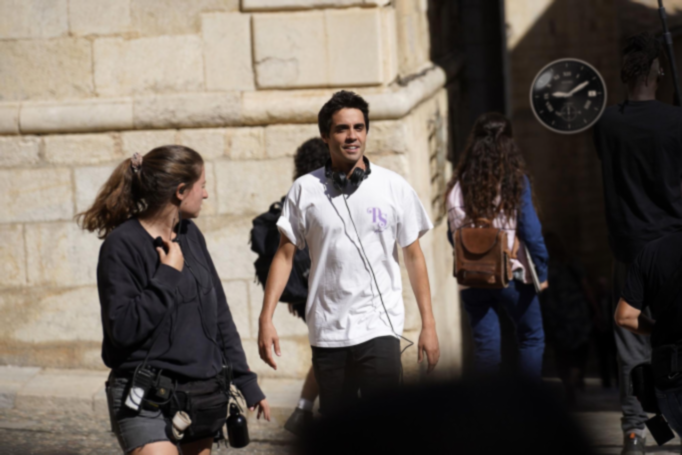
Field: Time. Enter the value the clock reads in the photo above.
9:10
